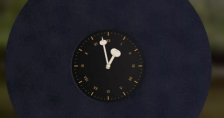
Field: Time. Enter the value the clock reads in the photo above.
12:58
